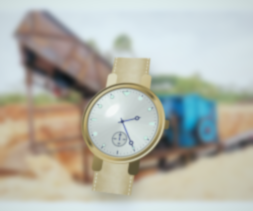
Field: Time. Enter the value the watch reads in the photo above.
2:25
